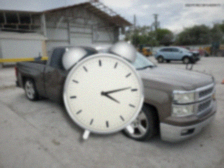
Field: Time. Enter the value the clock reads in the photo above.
4:14
